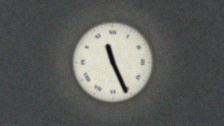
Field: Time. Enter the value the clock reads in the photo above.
11:26
